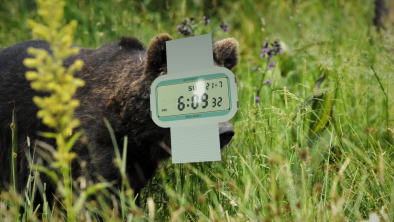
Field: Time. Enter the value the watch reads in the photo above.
6:09:32
